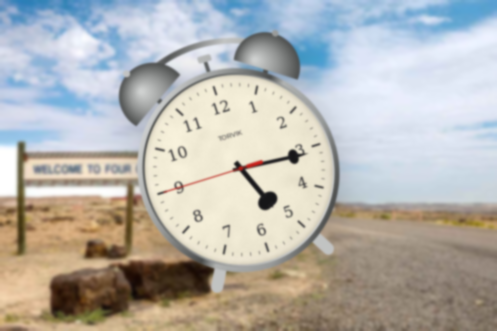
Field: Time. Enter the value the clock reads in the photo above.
5:15:45
